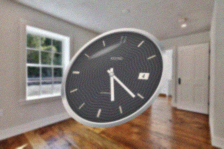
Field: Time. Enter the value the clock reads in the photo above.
5:21
